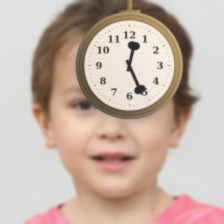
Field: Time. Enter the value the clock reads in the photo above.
12:26
